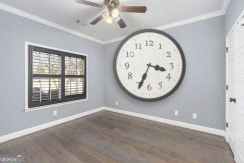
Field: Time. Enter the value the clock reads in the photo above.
3:34
